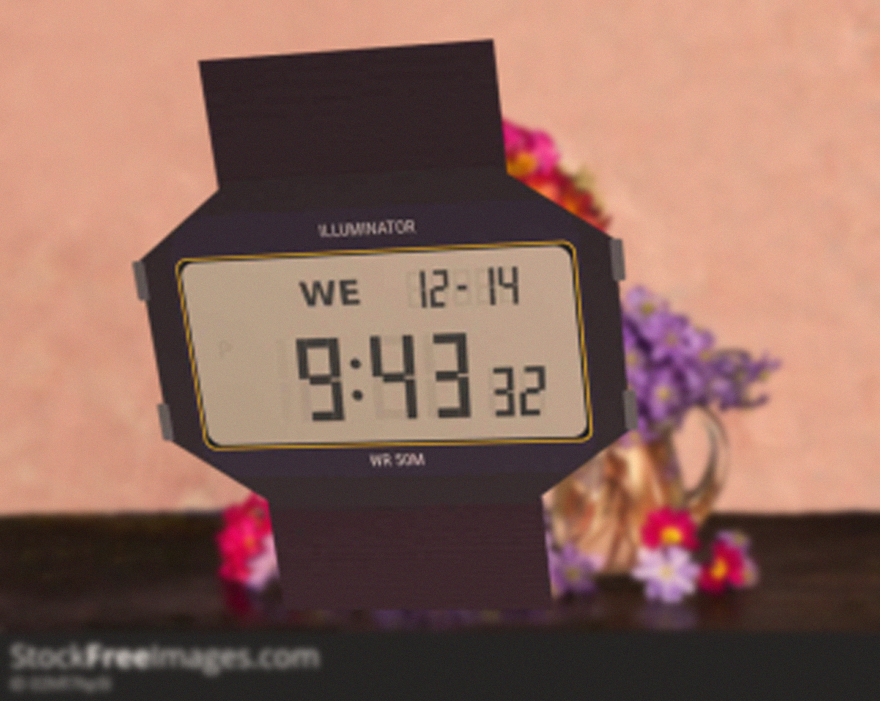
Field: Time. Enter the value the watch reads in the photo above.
9:43:32
